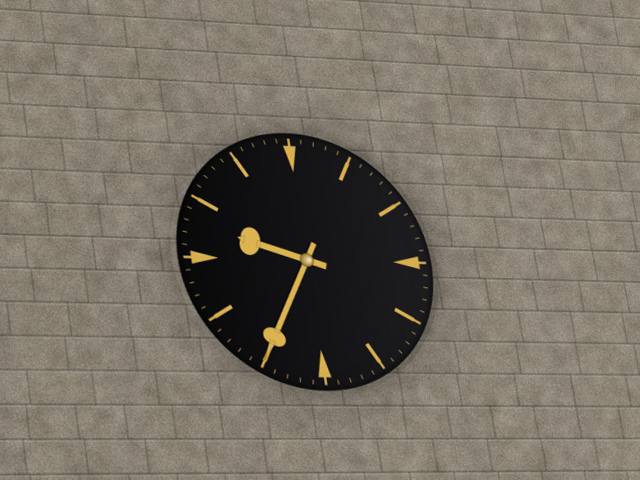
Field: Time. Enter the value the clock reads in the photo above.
9:35
